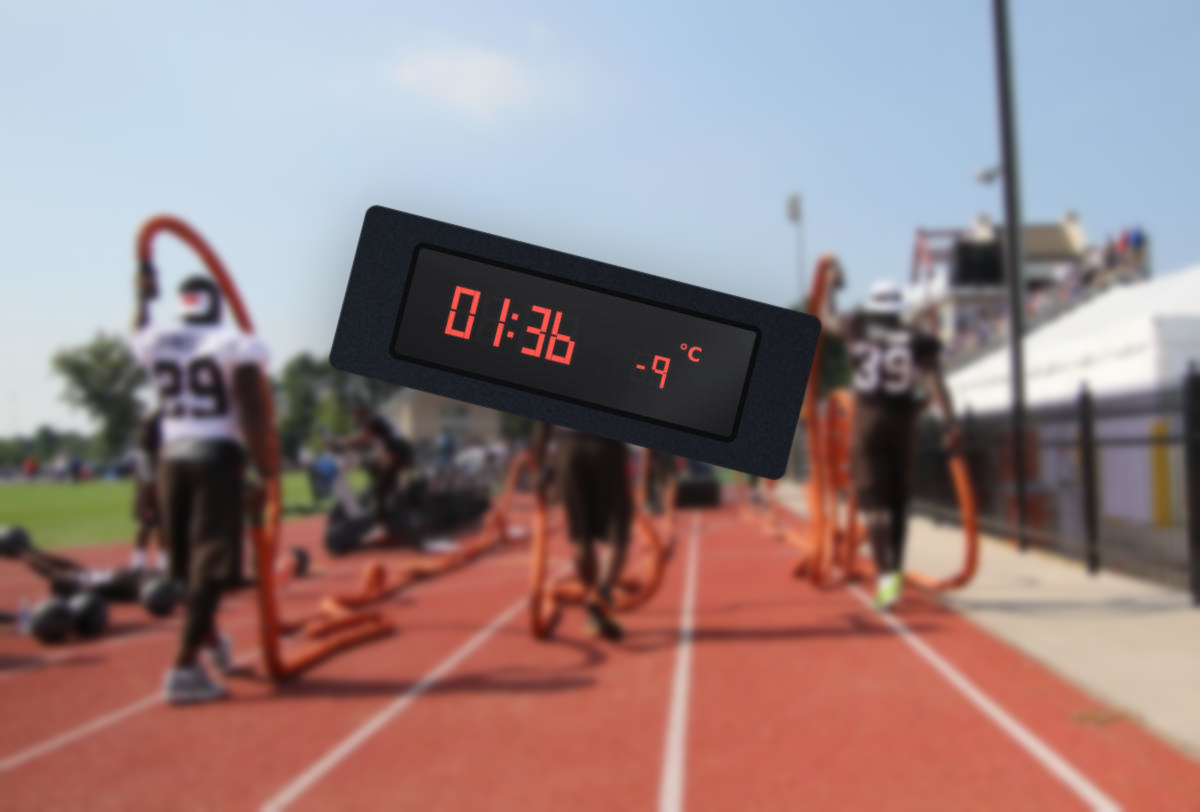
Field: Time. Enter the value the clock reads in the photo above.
1:36
